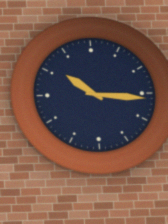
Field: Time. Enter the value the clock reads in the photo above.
10:16
